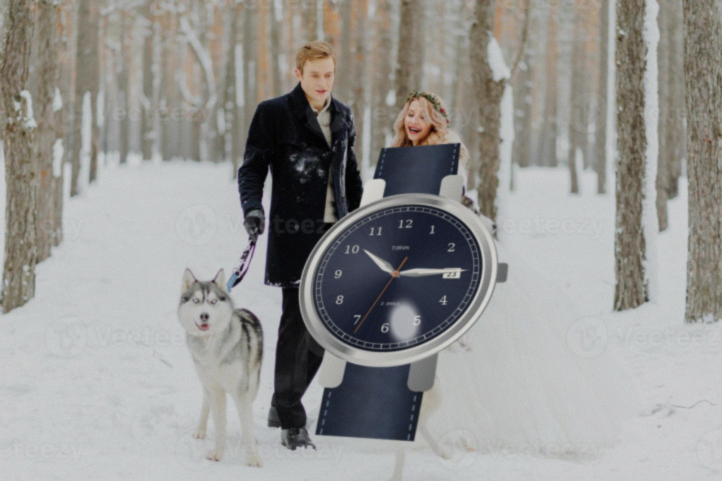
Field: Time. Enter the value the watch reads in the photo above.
10:14:34
